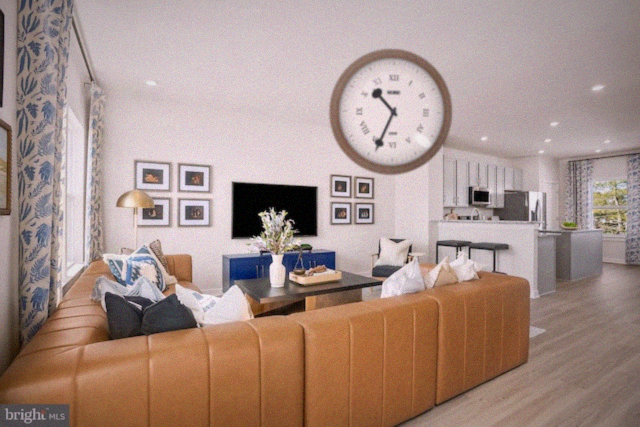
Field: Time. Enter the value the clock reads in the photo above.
10:34
